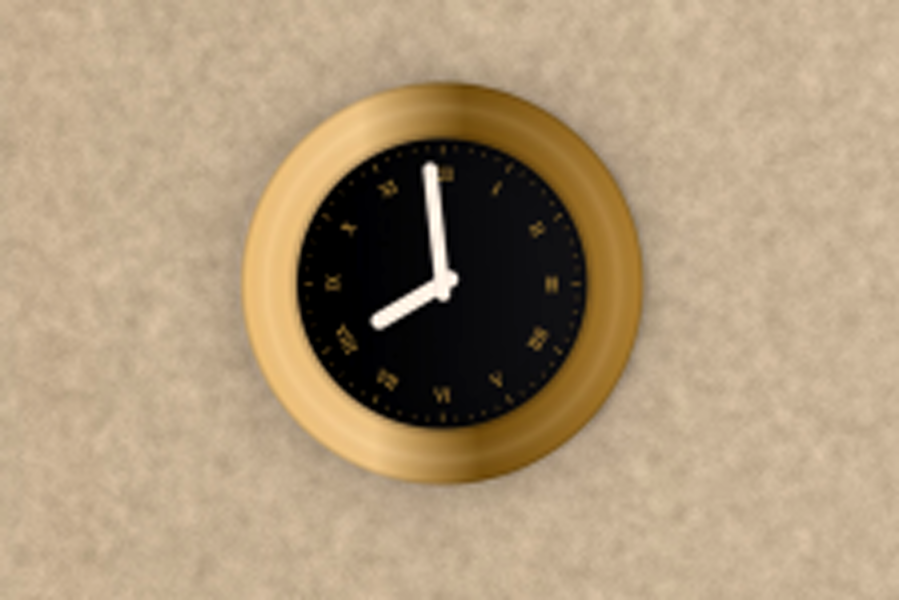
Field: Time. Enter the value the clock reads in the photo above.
7:59
